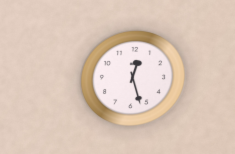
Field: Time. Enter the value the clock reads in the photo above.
12:27
